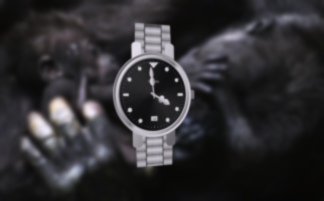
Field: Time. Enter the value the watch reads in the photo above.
3:59
